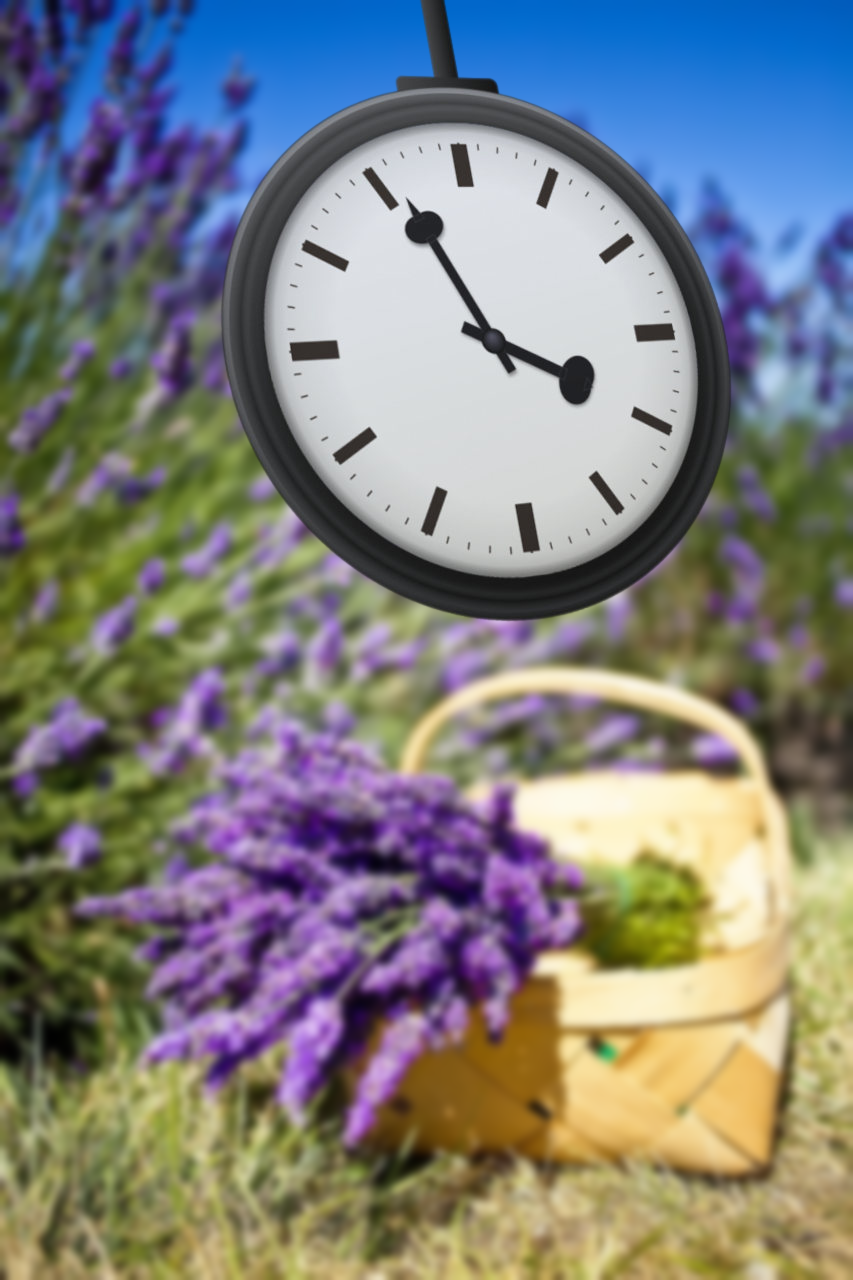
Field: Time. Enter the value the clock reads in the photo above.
3:56
